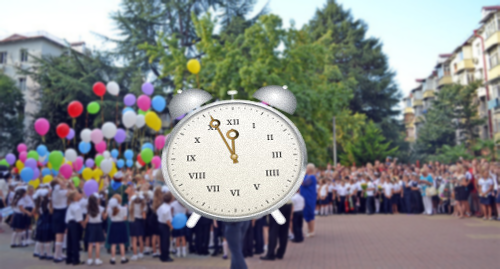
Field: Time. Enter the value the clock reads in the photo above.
11:56
